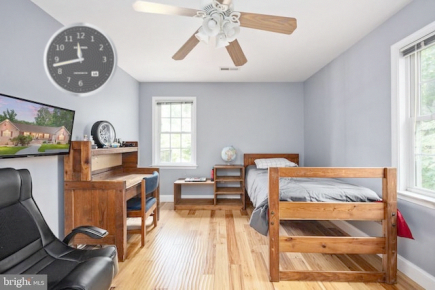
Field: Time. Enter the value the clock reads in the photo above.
11:43
